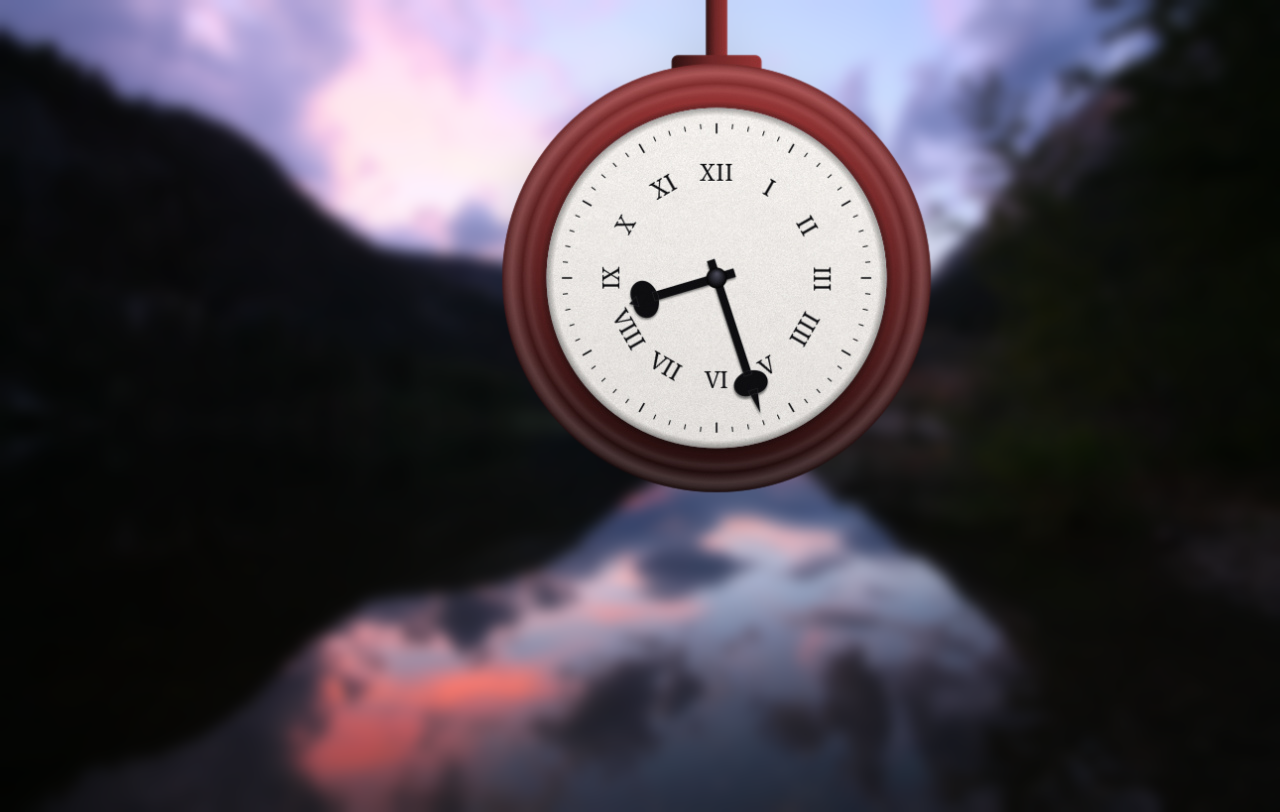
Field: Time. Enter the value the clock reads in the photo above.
8:27
